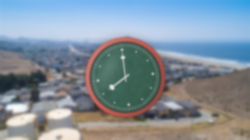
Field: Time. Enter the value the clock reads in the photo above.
8:00
